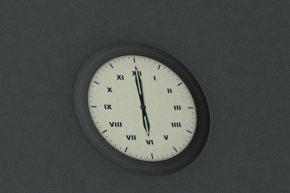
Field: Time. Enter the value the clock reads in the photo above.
6:00
